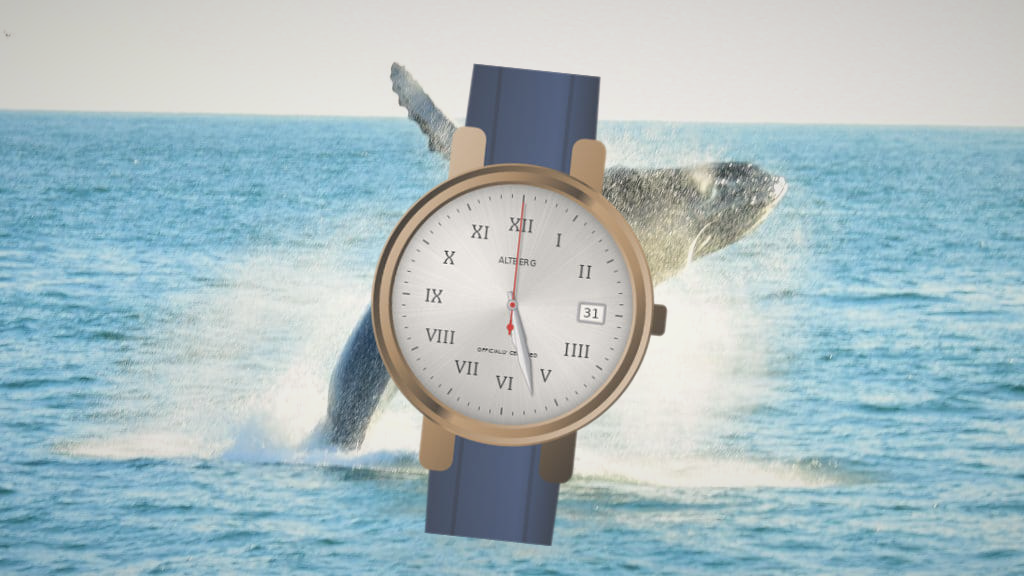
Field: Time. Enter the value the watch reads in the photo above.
5:27:00
